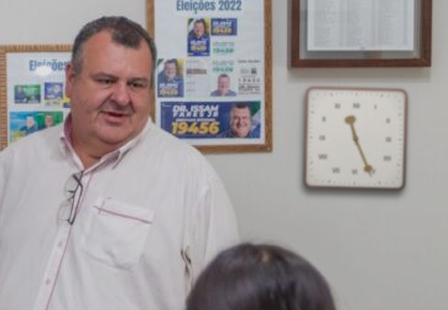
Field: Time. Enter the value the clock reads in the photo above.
11:26
